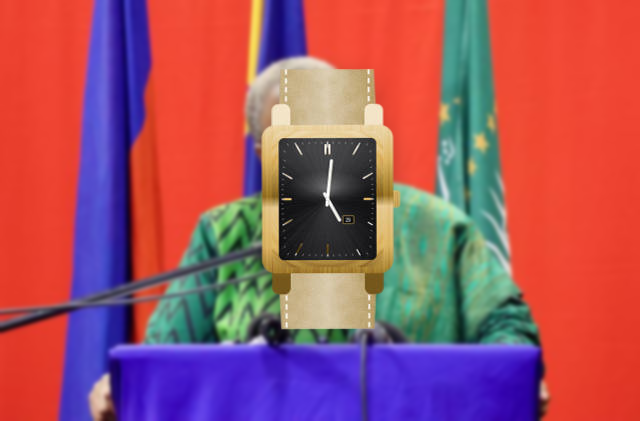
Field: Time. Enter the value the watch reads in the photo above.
5:01
